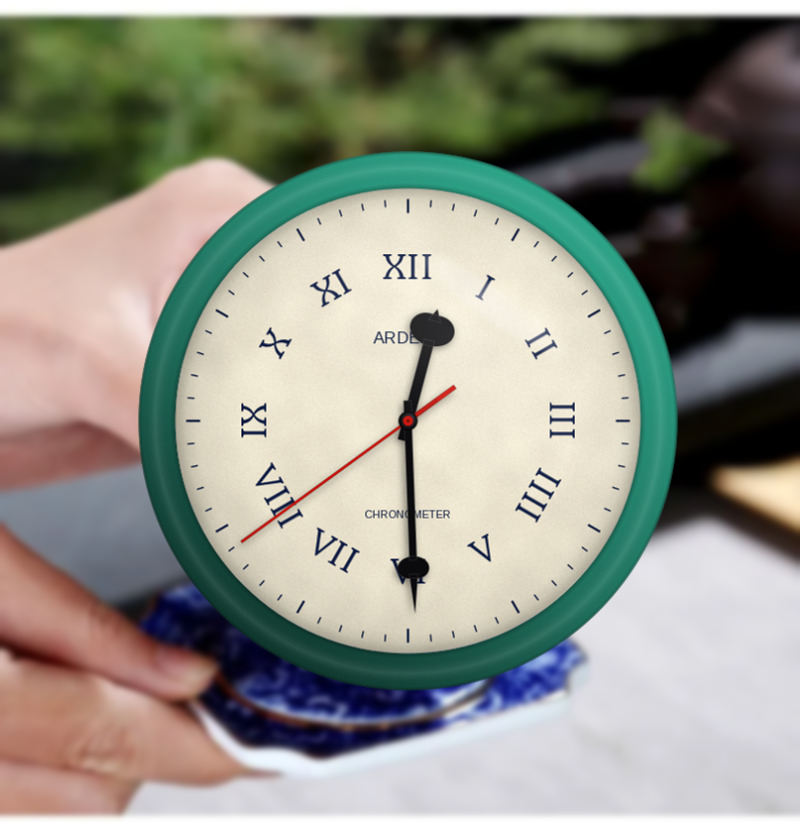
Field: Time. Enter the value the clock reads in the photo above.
12:29:39
